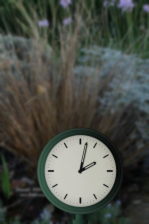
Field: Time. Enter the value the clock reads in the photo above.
2:02
